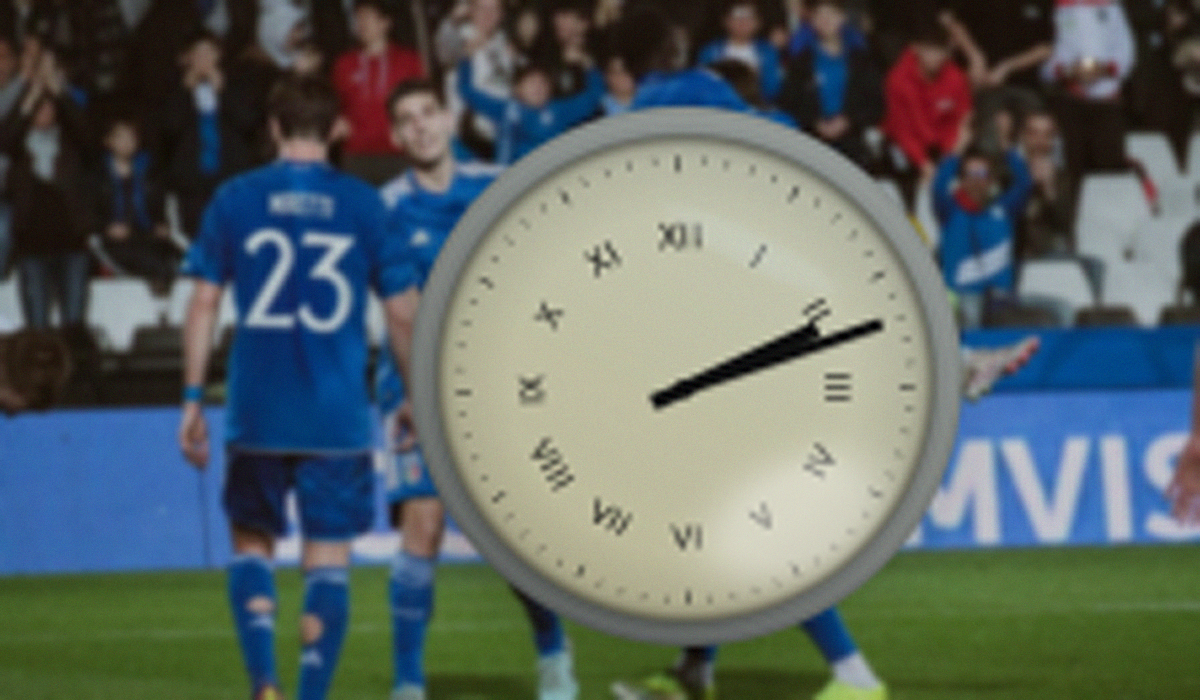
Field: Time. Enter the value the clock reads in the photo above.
2:12
